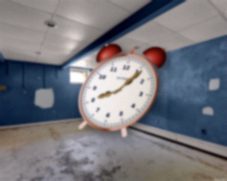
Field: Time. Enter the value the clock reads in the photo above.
8:06
